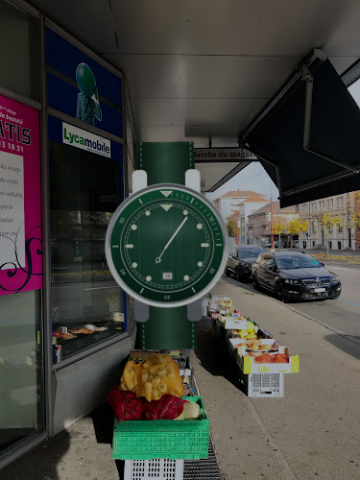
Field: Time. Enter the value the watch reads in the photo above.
7:06
